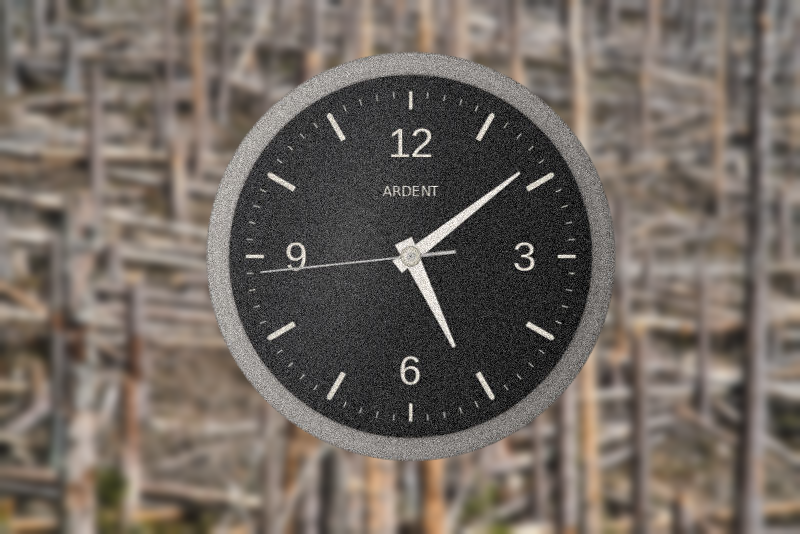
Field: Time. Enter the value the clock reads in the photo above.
5:08:44
